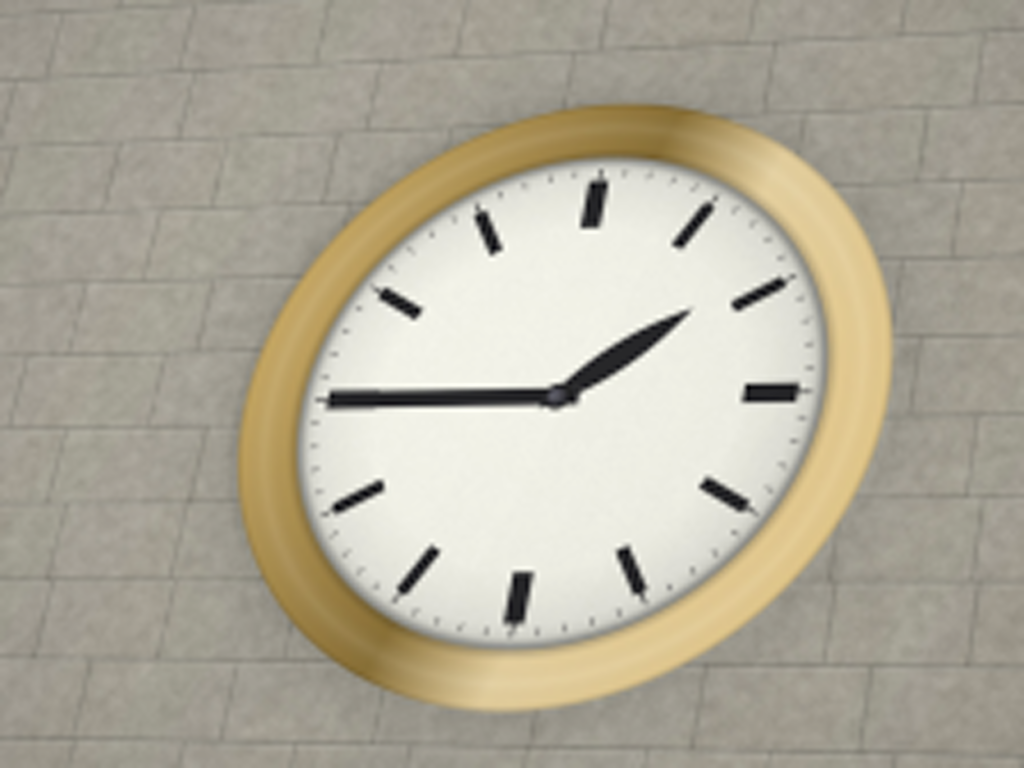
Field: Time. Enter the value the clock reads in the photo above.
1:45
